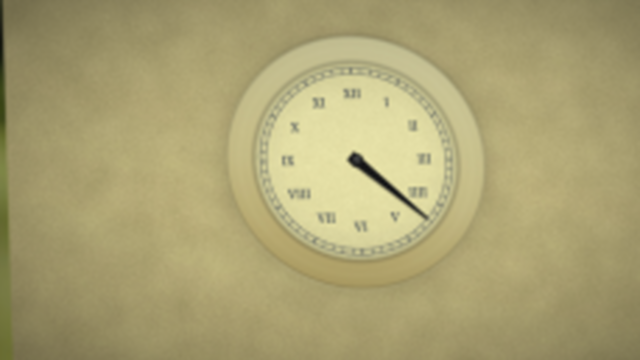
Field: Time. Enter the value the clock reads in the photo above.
4:22
